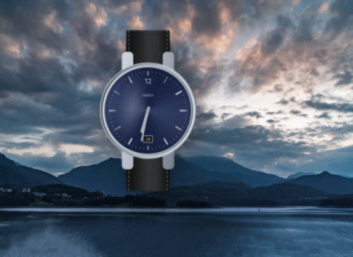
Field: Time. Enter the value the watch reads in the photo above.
6:32
